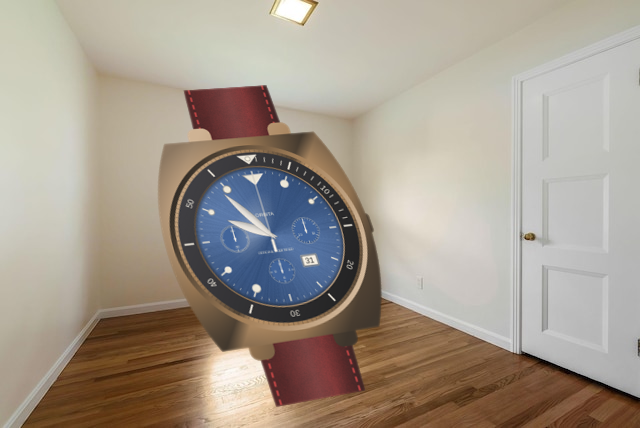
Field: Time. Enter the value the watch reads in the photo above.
9:54
